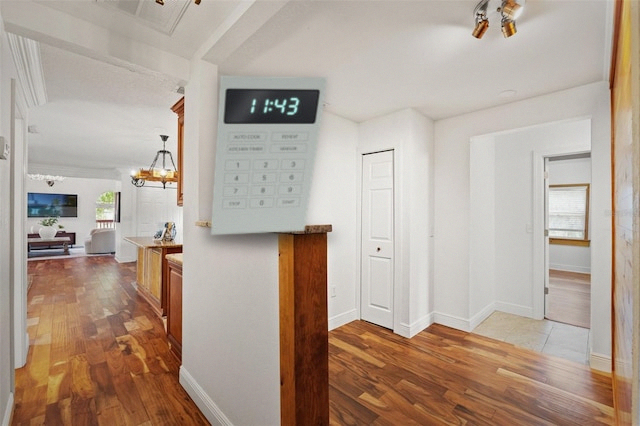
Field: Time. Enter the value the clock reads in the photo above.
11:43
